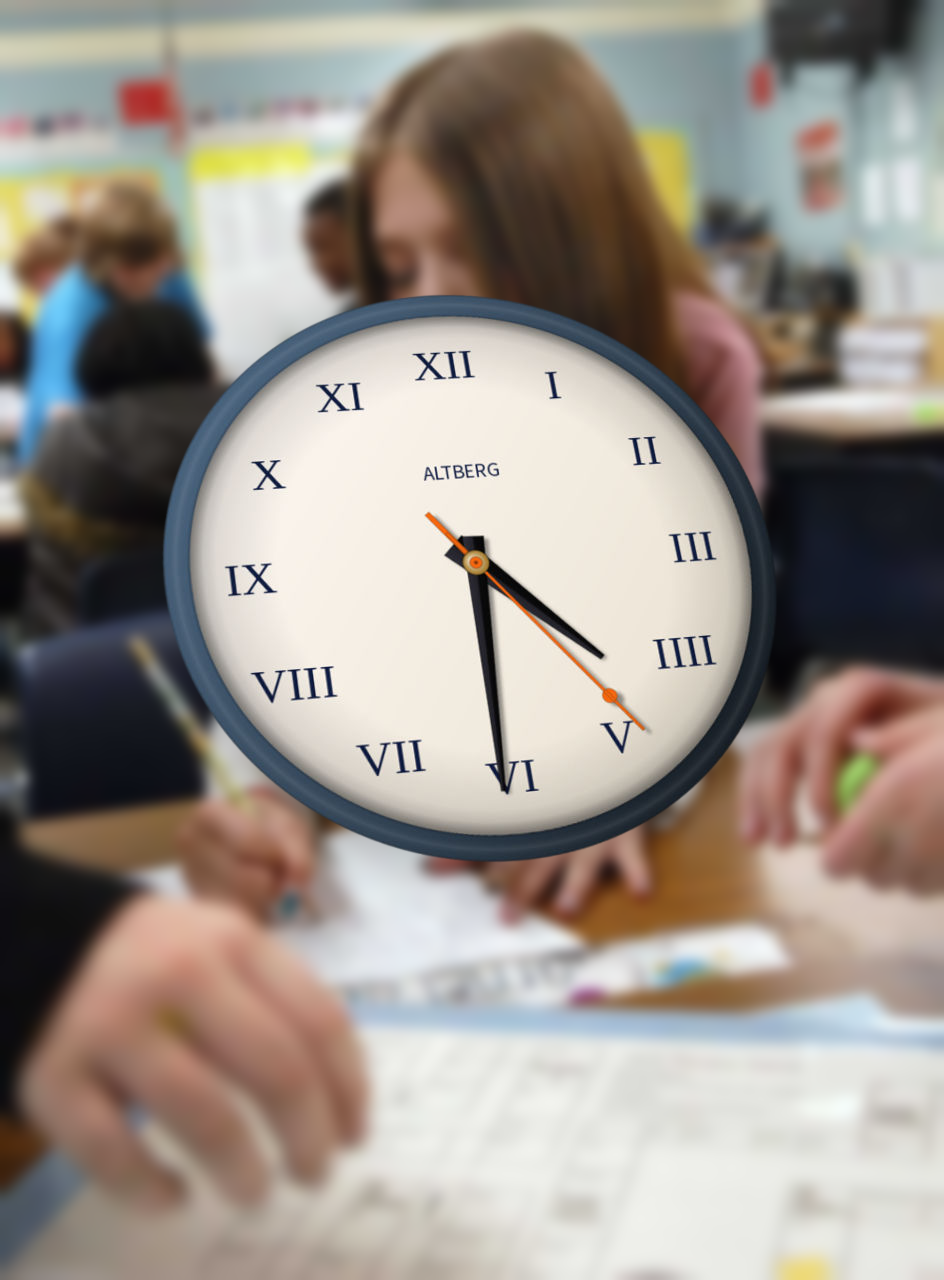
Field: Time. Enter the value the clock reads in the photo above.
4:30:24
